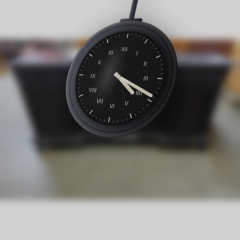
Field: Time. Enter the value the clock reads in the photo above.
4:19
